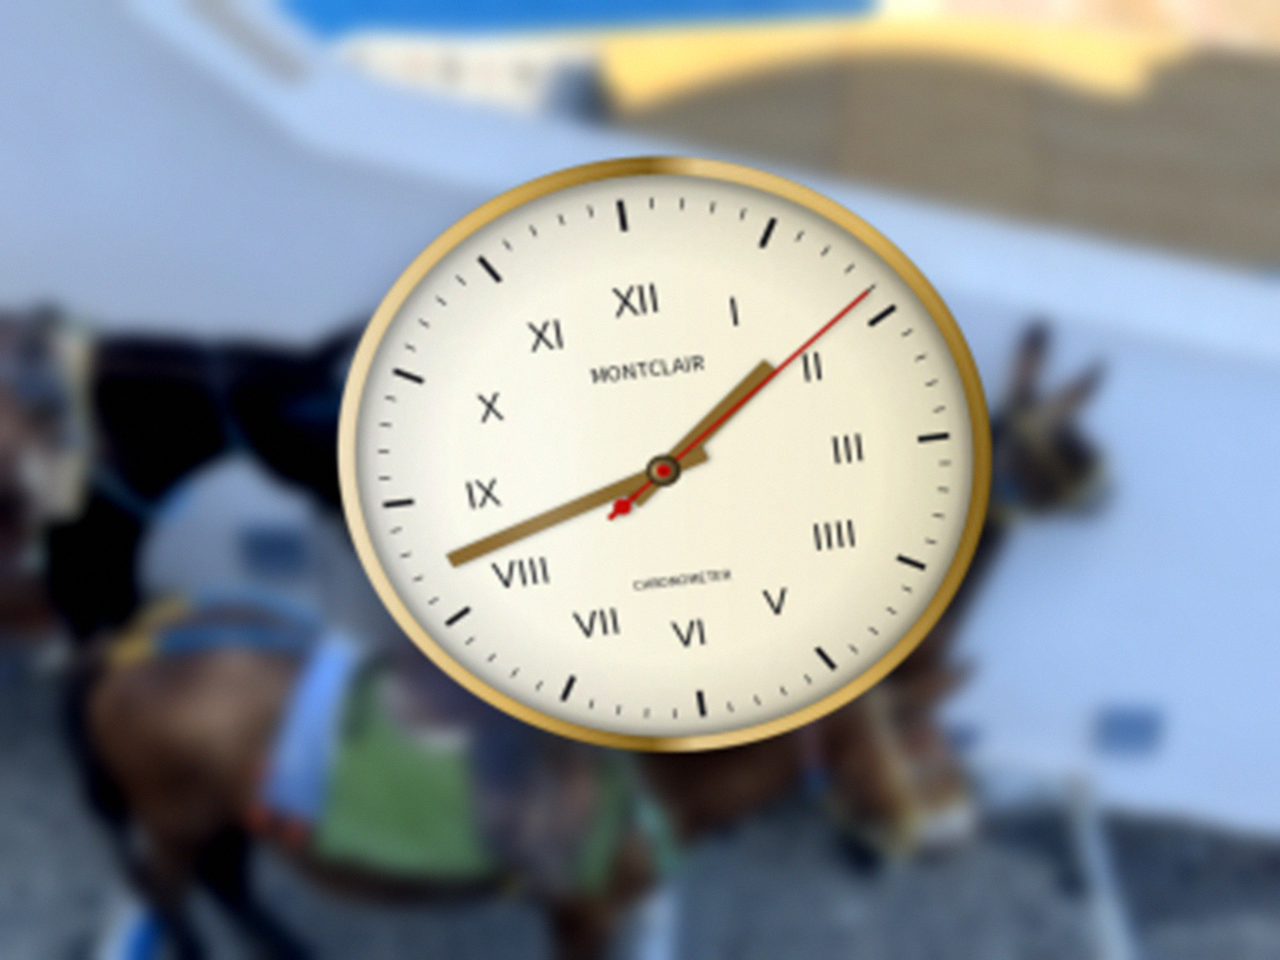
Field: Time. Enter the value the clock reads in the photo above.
1:42:09
